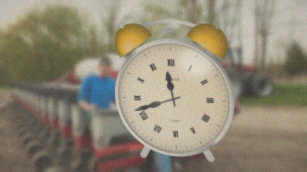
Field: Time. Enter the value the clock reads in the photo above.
11:42
